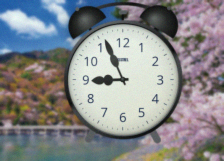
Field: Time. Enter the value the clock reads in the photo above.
8:56
